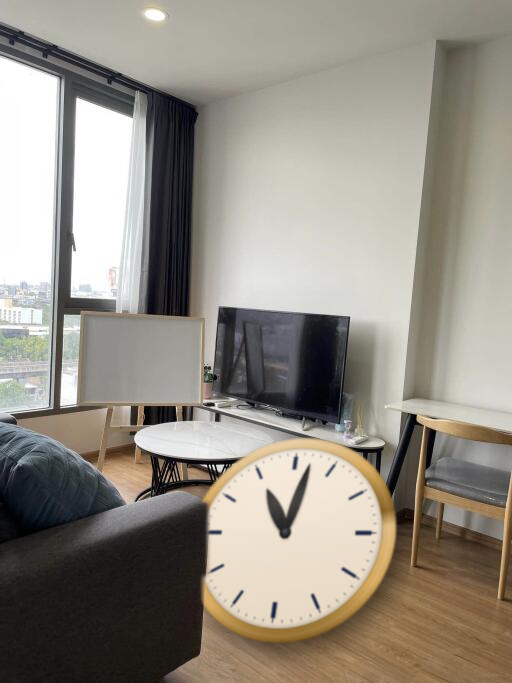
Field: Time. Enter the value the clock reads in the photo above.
11:02
